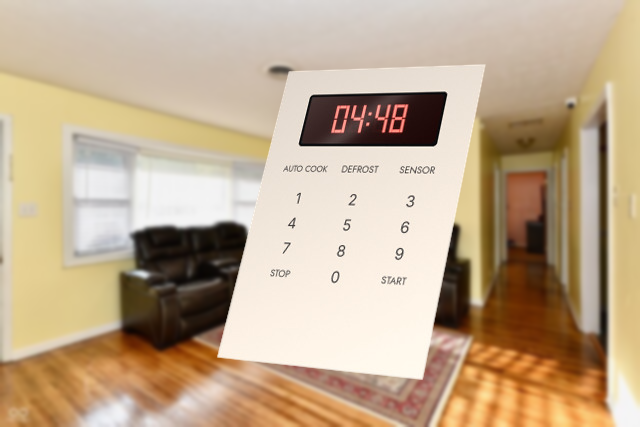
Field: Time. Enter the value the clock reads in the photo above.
4:48
